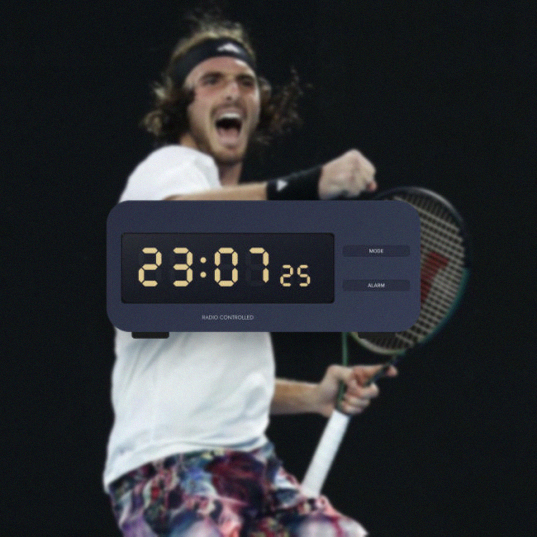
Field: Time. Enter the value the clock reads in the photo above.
23:07:25
